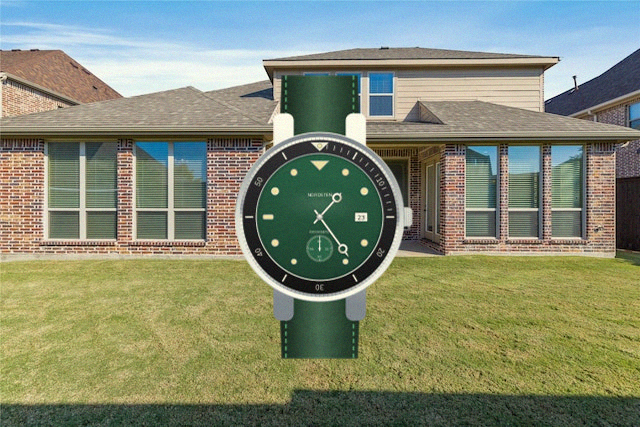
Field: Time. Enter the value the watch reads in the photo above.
1:24
